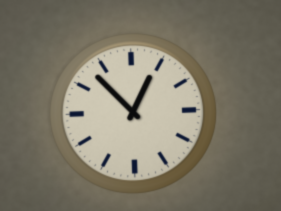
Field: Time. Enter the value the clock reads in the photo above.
12:53
